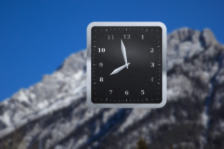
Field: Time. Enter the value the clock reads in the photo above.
7:58
